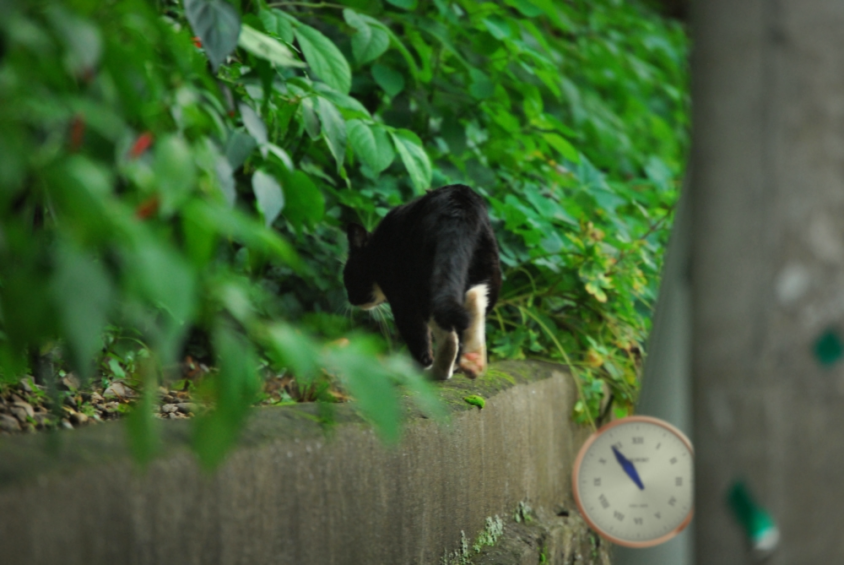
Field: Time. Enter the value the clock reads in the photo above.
10:54
